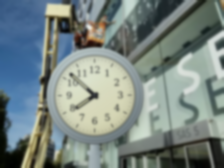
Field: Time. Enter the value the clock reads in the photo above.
7:52
